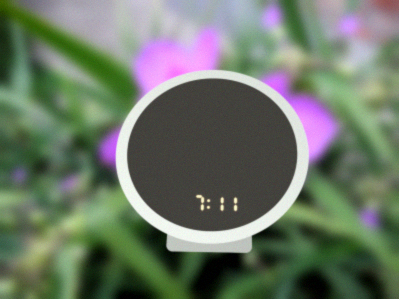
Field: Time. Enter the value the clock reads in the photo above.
7:11
